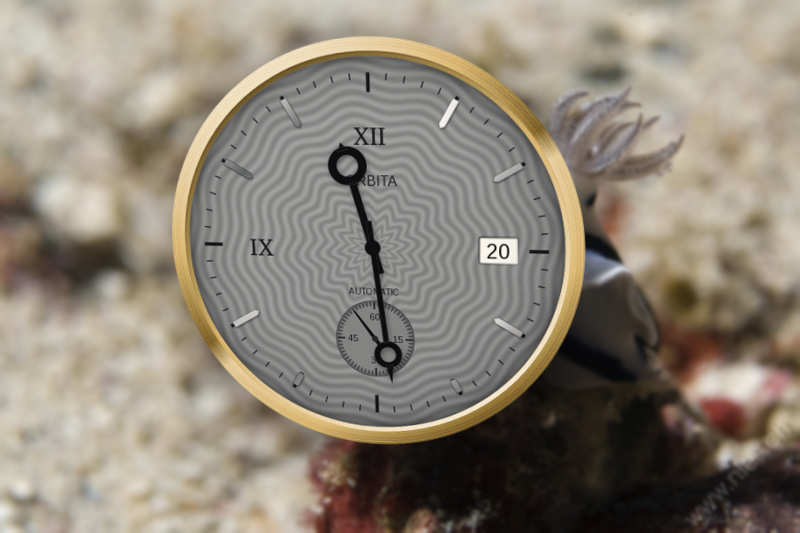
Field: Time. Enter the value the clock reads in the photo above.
11:28:54
